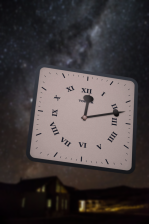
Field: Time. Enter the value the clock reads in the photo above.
12:12
